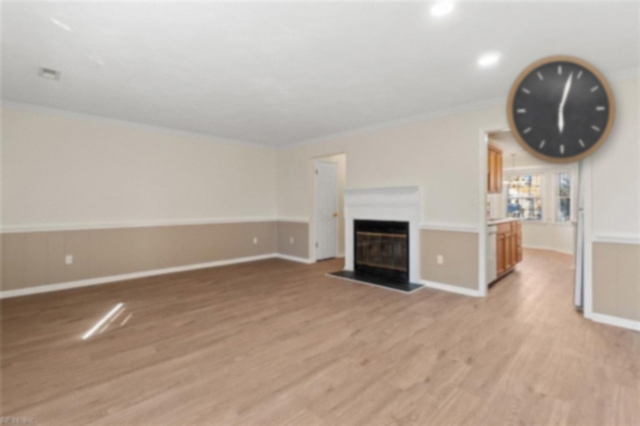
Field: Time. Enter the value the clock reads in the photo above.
6:03
